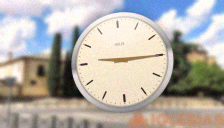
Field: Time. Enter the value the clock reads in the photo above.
9:15
